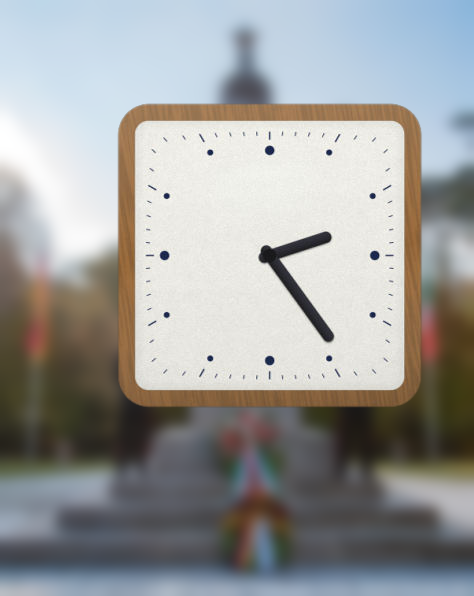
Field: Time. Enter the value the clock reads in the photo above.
2:24
